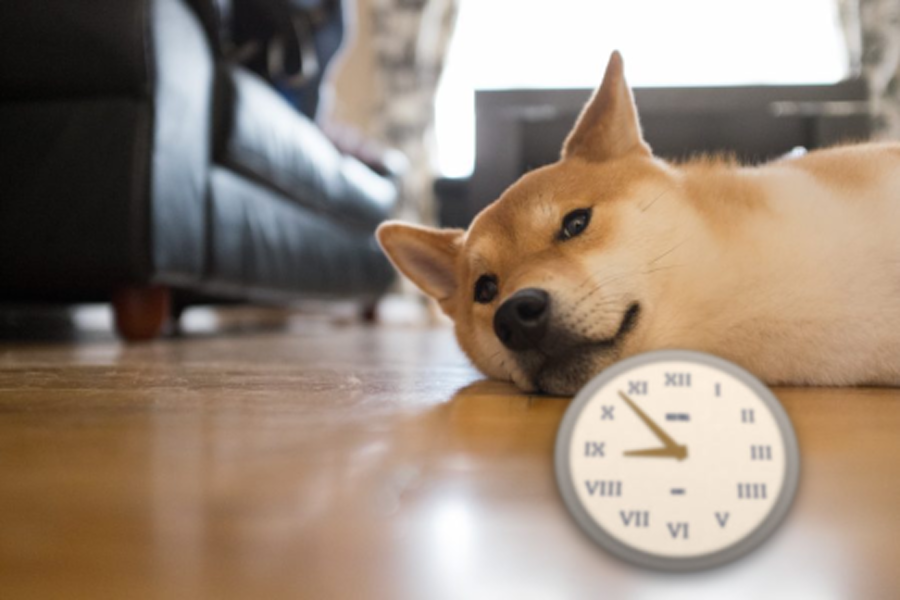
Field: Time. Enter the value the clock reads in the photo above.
8:53
